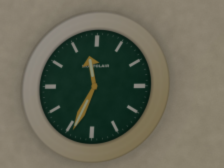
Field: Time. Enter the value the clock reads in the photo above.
11:34
